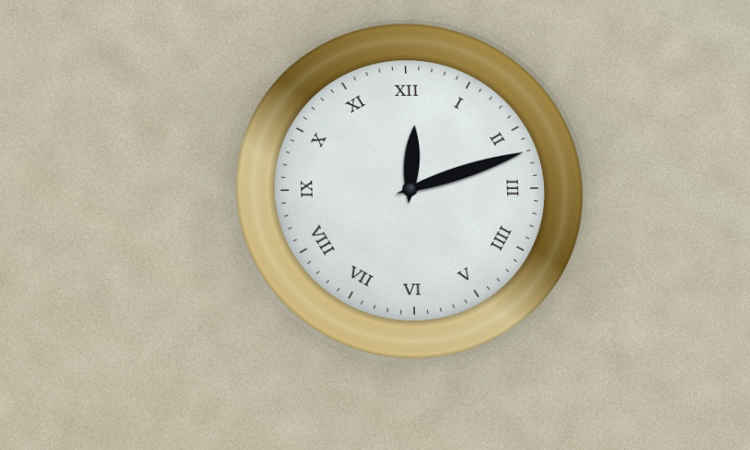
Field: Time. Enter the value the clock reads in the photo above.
12:12
